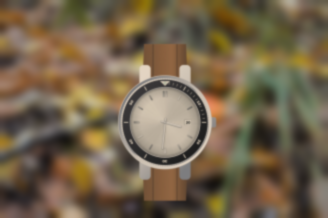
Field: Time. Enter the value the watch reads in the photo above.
3:31
